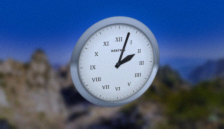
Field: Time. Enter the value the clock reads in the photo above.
2:03
